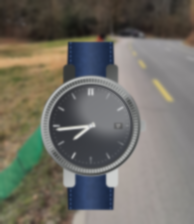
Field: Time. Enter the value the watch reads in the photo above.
7:44
